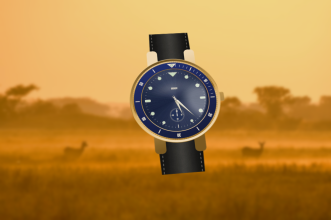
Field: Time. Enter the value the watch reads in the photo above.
5:23
